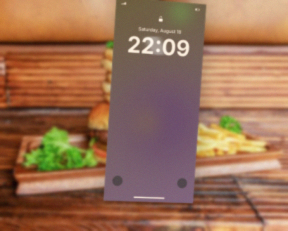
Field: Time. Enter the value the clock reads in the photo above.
22:09
